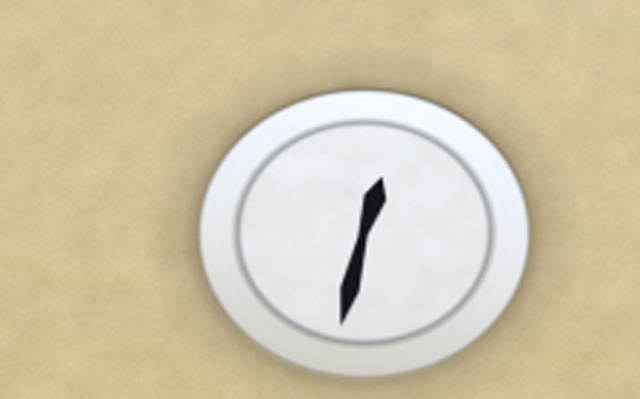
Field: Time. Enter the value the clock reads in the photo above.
12:32
